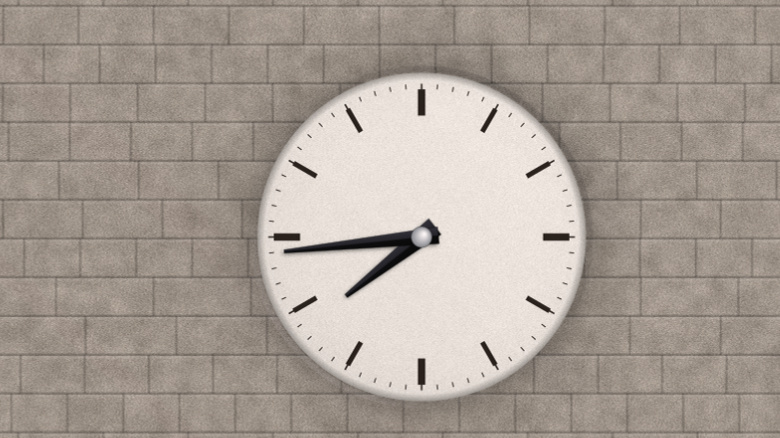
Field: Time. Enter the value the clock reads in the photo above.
7:44
